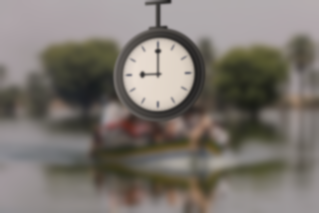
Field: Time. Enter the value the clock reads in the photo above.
9:00
